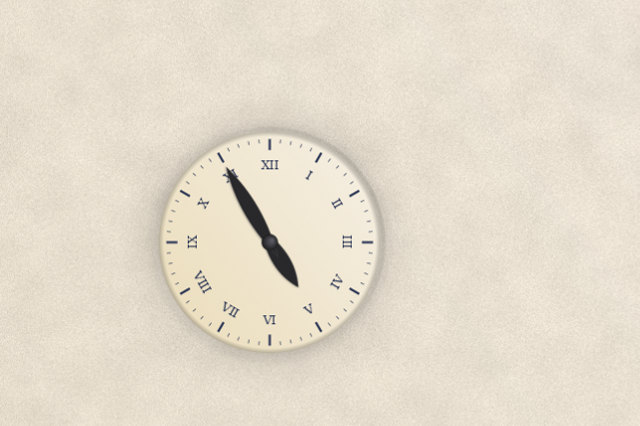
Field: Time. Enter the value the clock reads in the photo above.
4:55
